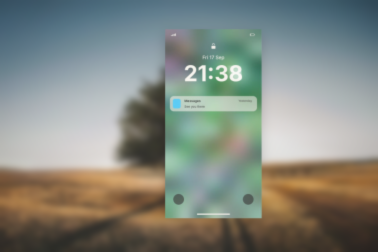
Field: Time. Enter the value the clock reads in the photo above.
21:38
